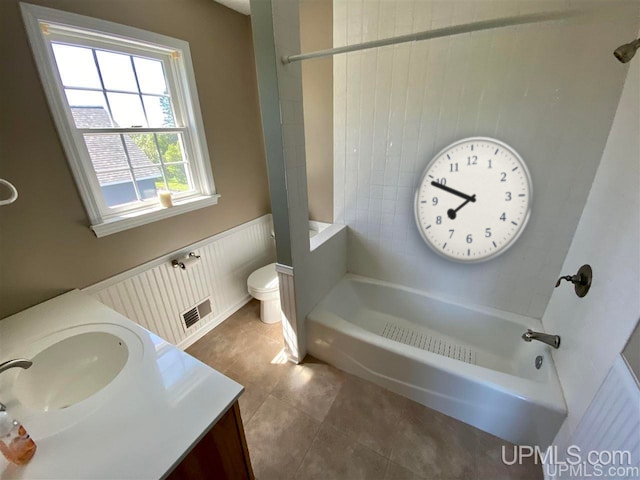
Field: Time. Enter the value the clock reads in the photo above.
7:49
